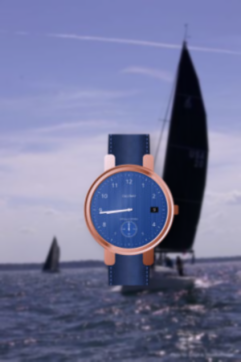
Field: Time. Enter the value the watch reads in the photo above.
8:44
